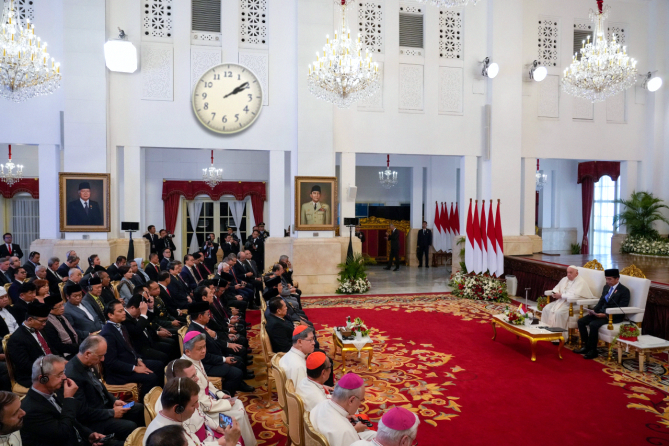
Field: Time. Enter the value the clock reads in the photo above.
2:09
